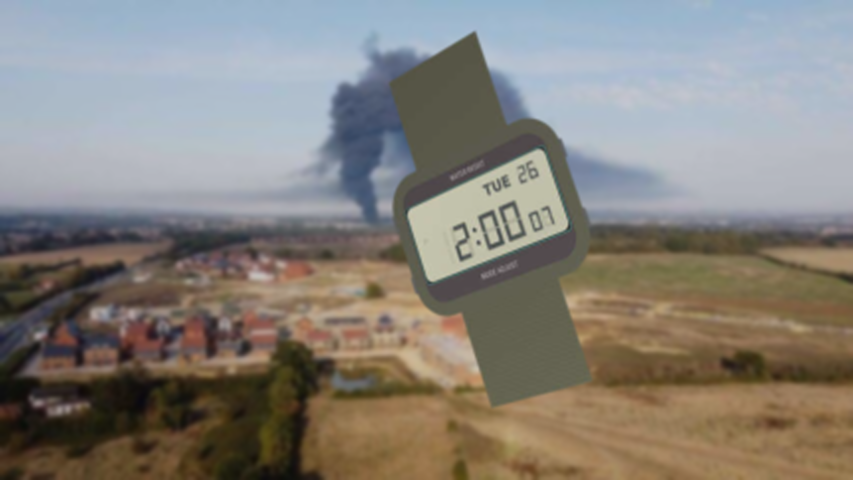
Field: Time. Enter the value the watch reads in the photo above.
2:00:07
